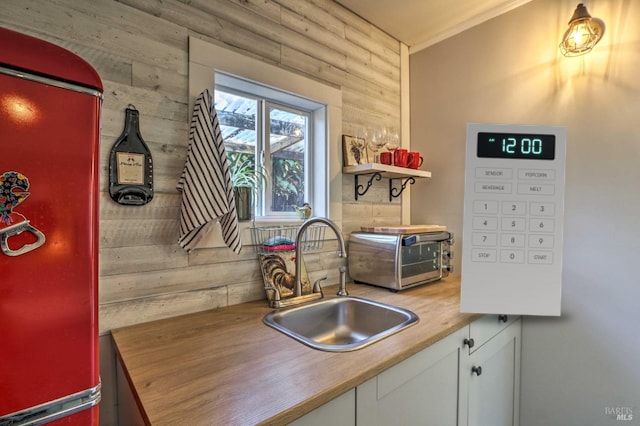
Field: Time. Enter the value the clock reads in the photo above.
12:00
